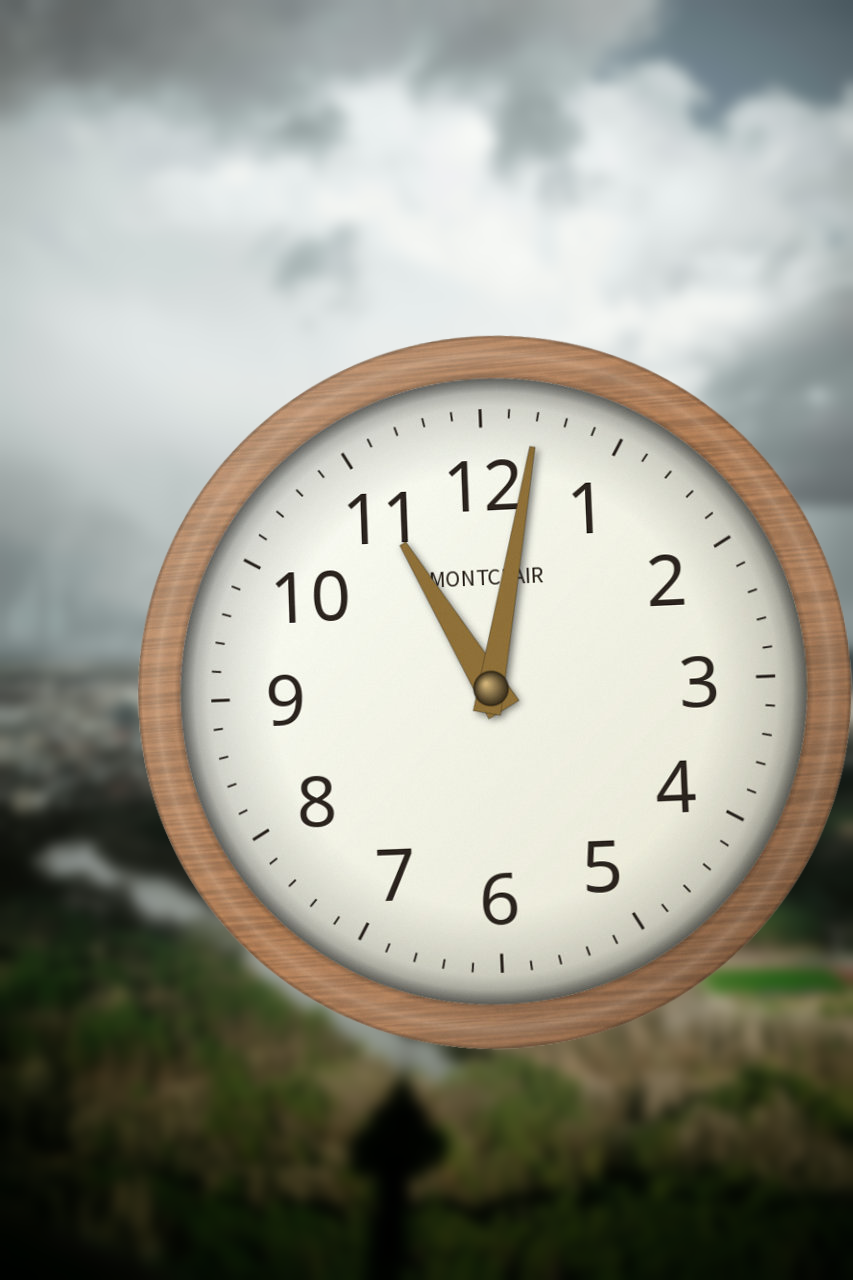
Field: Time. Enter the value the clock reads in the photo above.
11:02
